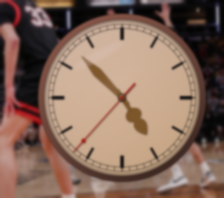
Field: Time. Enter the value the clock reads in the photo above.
4:52:37
